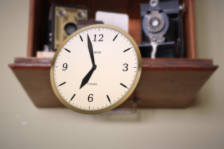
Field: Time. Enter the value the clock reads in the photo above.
6:57
